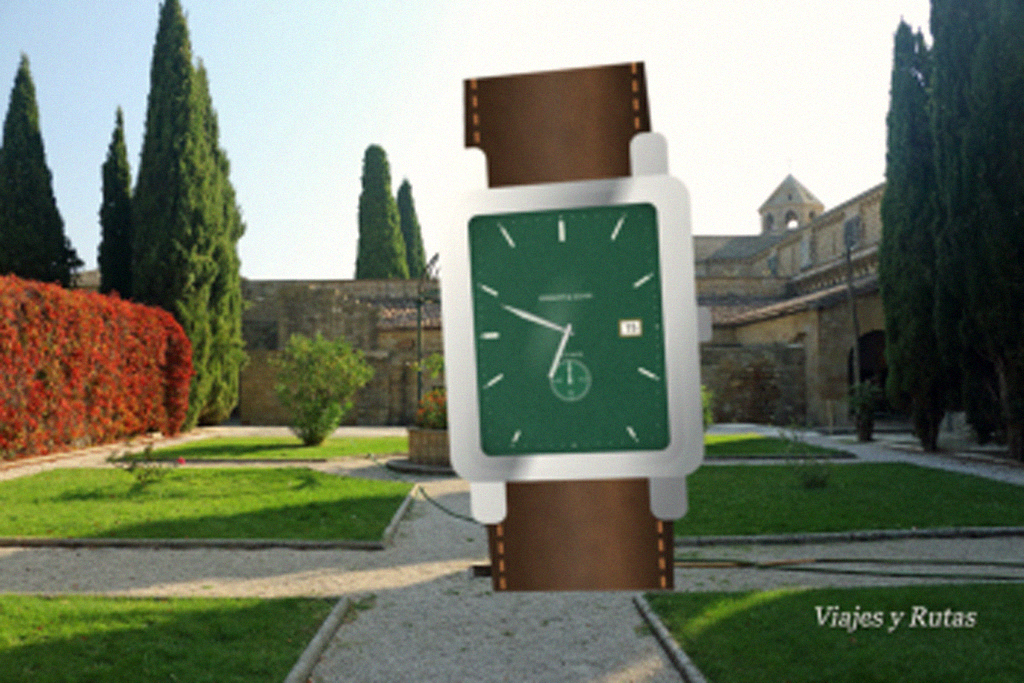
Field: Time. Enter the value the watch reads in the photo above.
6:49
